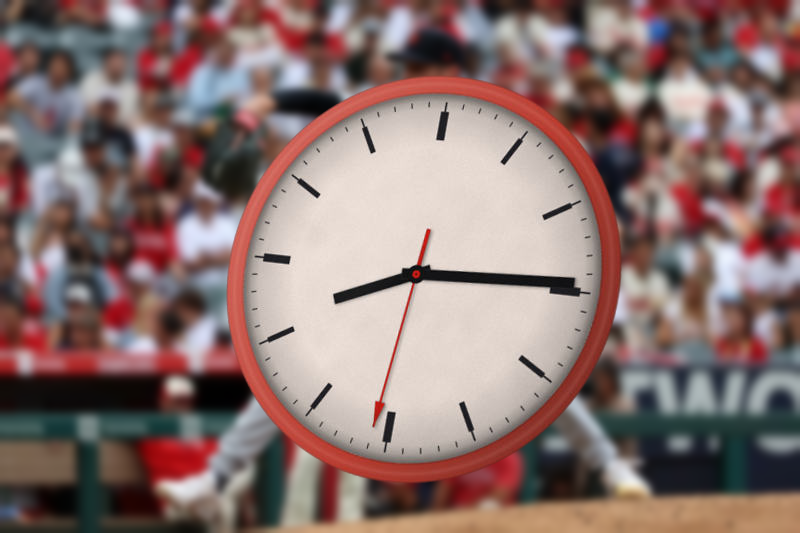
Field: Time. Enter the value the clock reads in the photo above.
8:14:31
